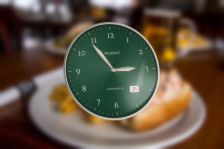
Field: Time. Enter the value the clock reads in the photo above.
2:54
